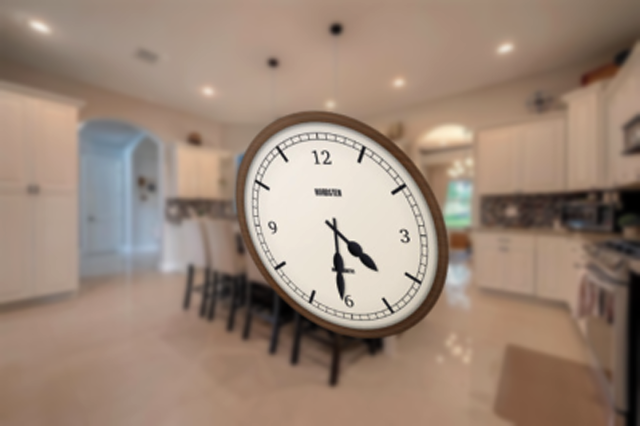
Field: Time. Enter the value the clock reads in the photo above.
4:31
